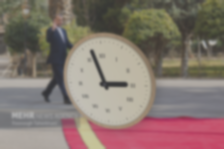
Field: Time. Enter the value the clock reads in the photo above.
2:57
